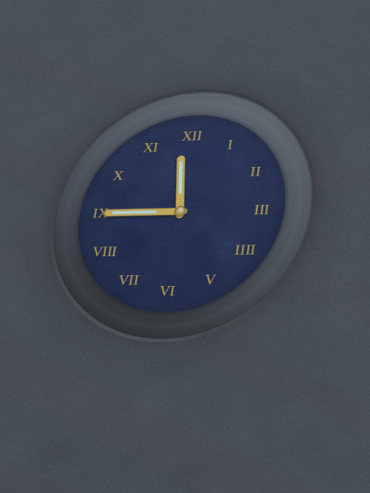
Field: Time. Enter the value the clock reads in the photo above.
11:45
